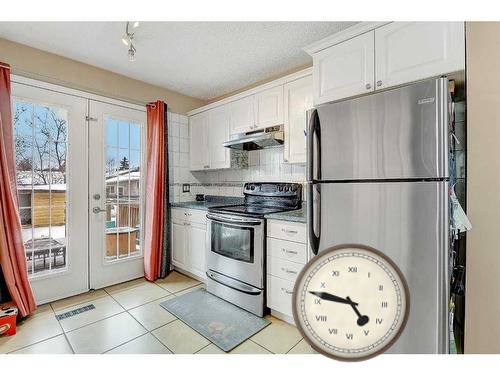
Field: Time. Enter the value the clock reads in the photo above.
4:47
